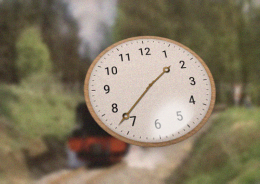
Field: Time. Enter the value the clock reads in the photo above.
1:37
